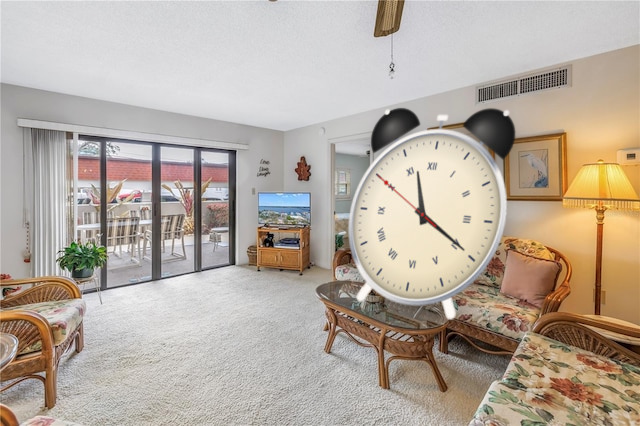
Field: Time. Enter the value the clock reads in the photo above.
11:19:50
